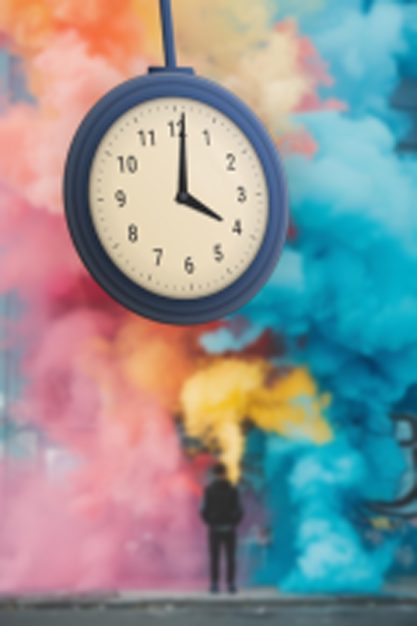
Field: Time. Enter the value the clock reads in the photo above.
4:01
